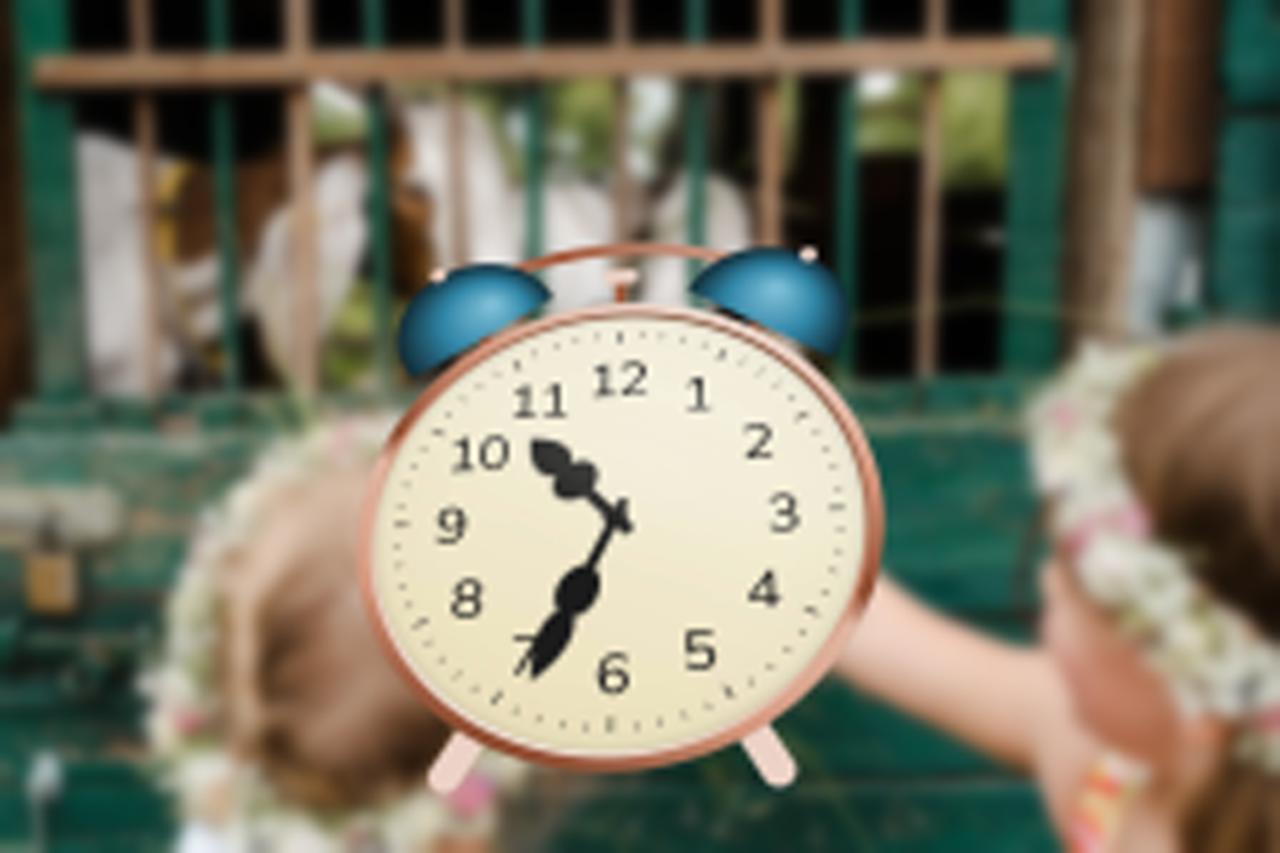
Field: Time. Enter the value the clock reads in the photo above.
10:34
